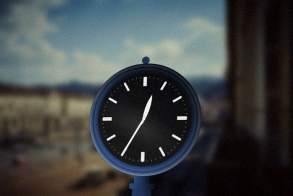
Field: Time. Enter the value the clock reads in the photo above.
12:35
